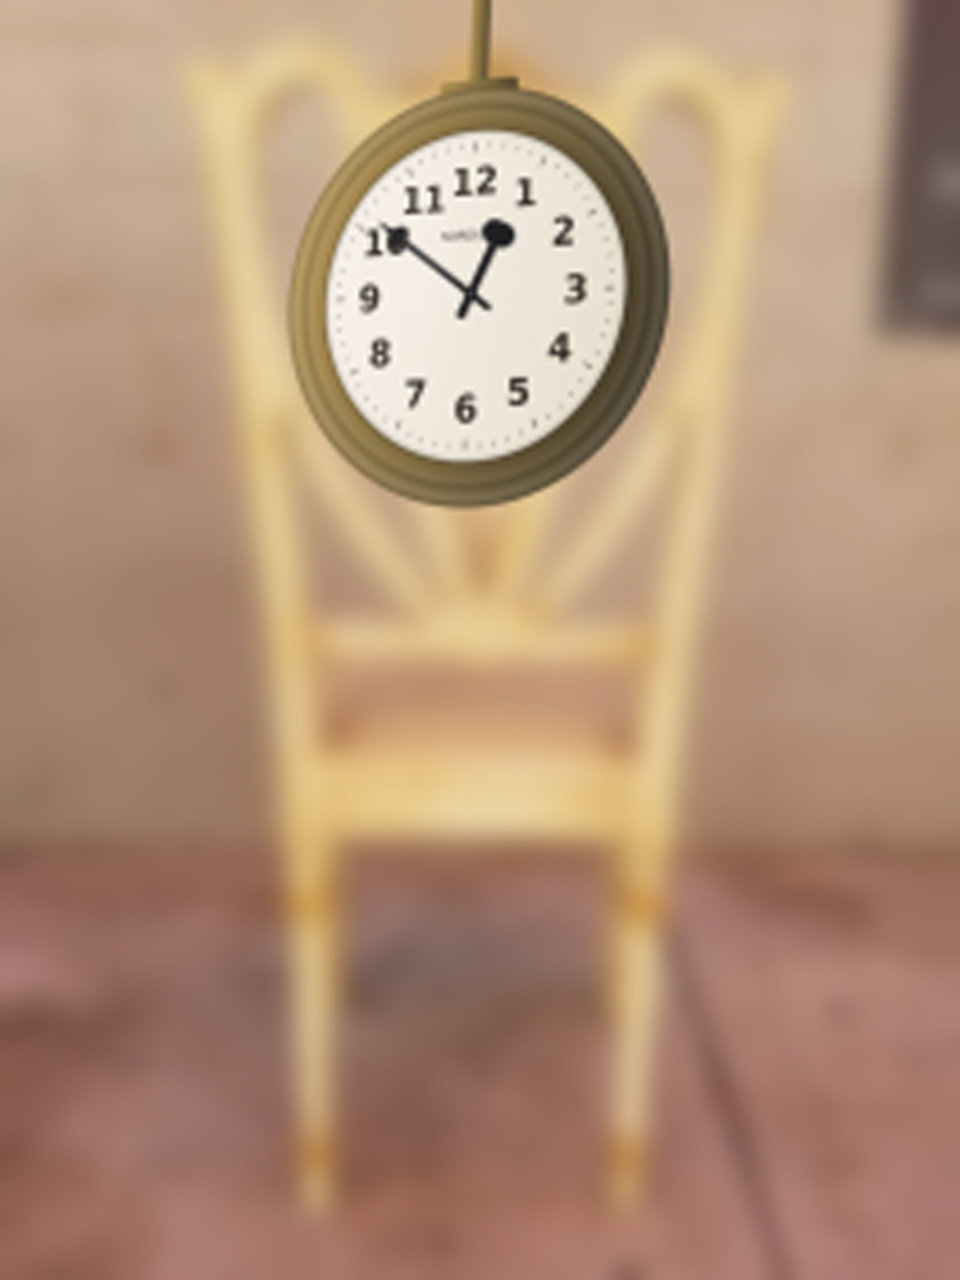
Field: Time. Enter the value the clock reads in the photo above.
12:51
